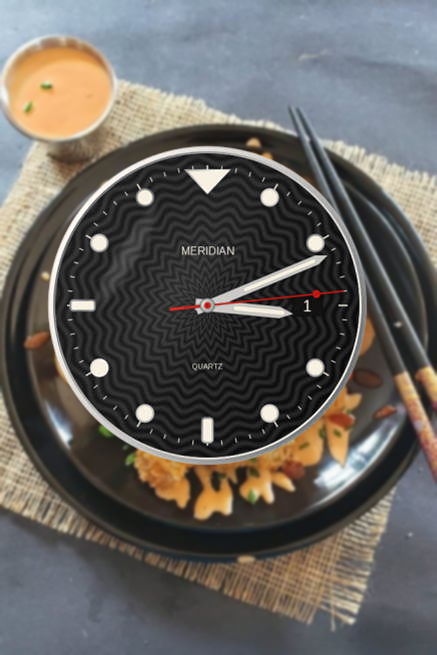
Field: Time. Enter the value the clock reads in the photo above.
3:11:14
